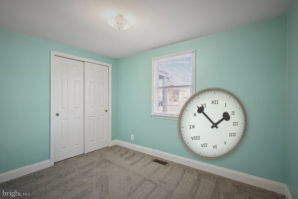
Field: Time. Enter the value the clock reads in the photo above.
1:53
